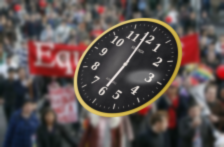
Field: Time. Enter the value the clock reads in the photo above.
5:59
